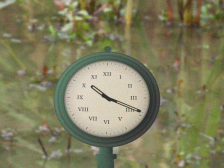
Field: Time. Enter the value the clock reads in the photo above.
10:19
